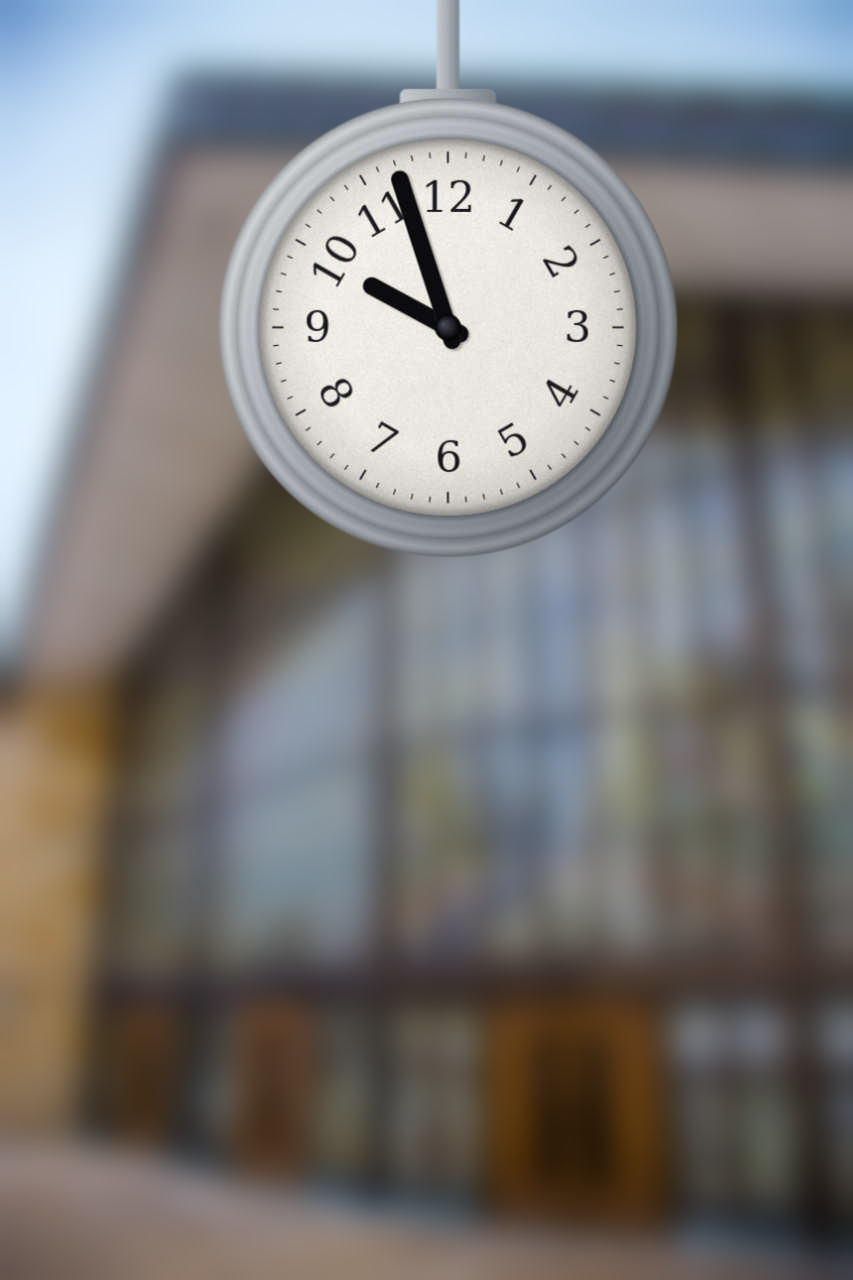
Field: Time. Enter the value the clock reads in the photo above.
9:57
